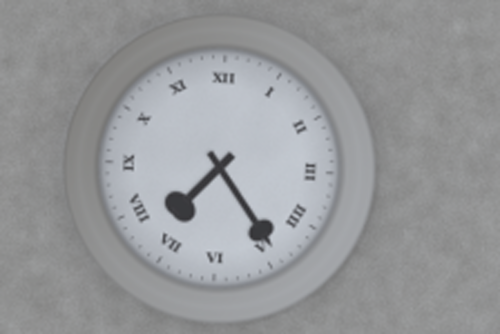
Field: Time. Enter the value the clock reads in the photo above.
7:24
